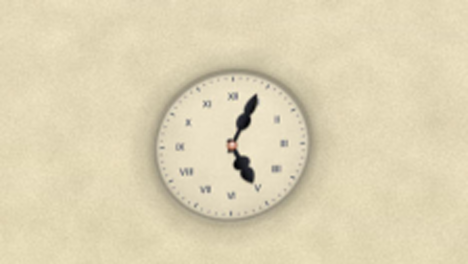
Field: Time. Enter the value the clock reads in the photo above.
5:04
